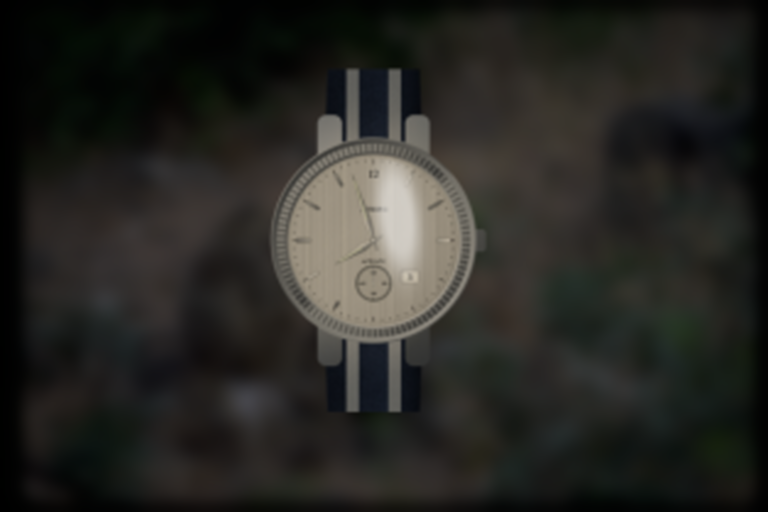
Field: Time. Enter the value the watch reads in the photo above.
7:57
